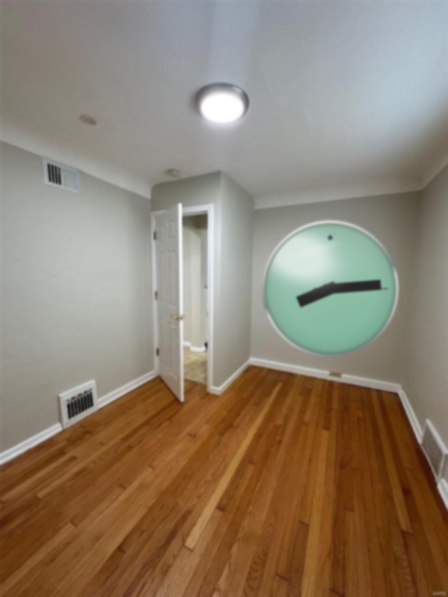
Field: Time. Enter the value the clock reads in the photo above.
8:14:15
